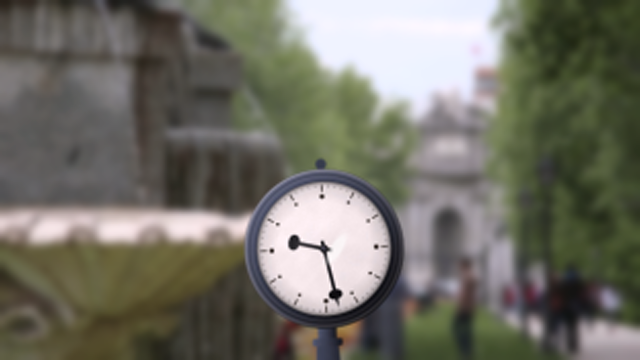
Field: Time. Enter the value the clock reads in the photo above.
9:28
